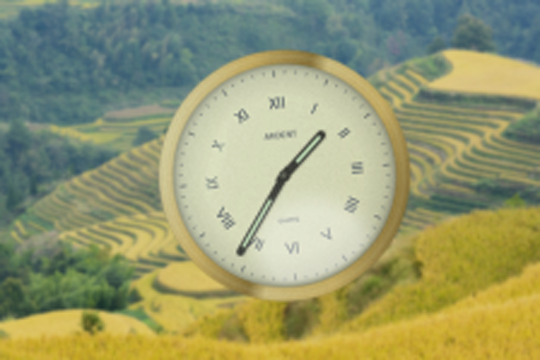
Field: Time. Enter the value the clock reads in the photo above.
1:36
